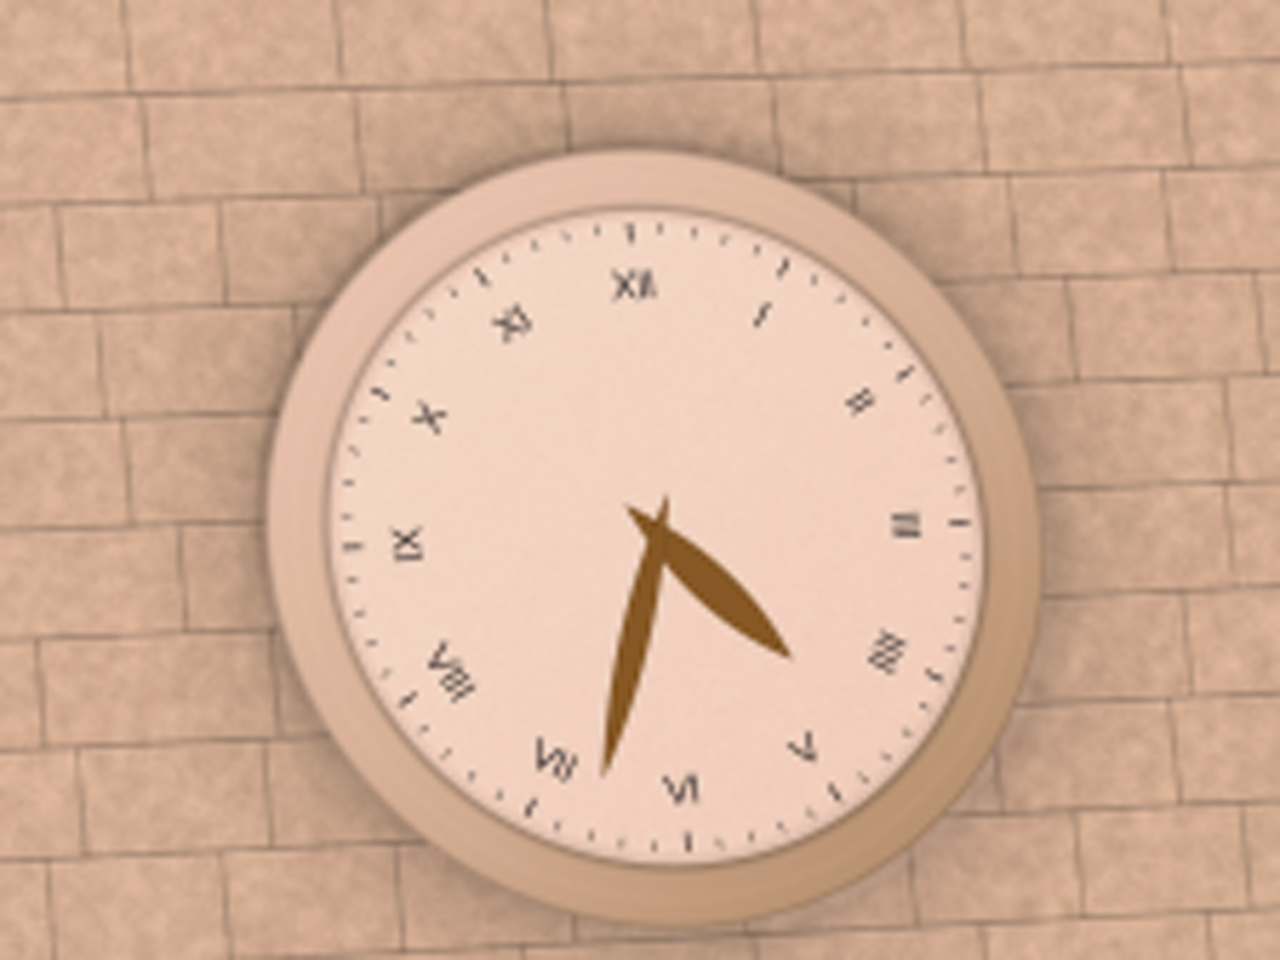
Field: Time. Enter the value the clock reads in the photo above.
4:33
